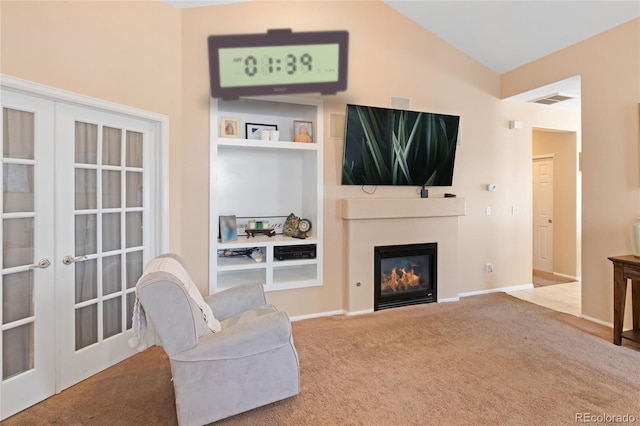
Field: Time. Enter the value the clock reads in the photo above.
1:39
